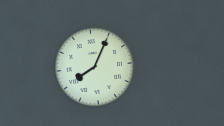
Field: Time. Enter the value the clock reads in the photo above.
8:05
